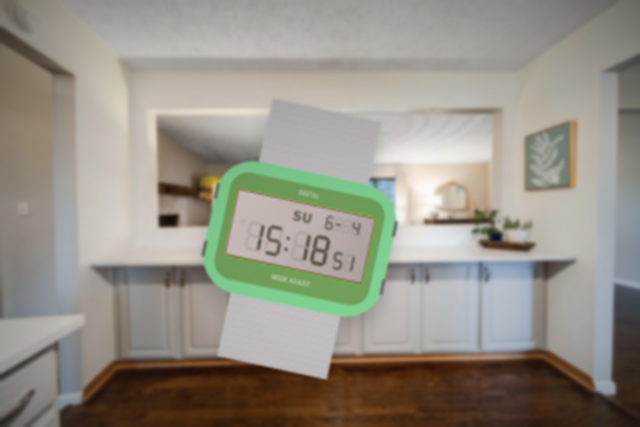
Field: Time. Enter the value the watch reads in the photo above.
15:18:51
